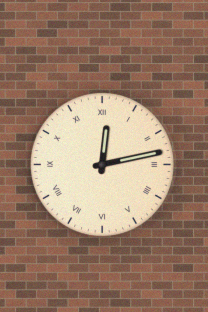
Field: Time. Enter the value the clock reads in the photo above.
12:13
